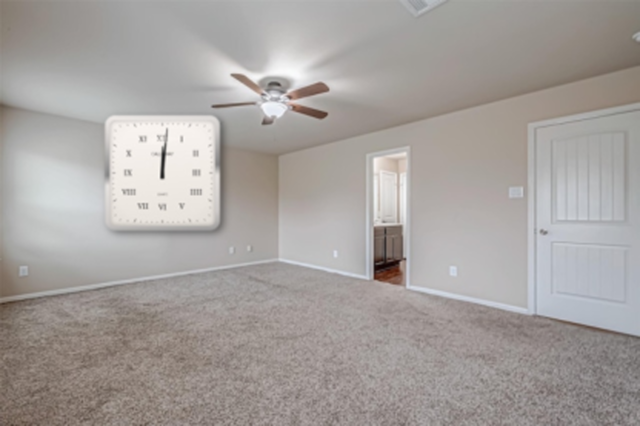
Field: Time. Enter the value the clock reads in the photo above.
12:01
